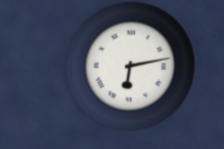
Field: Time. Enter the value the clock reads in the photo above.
6:13
